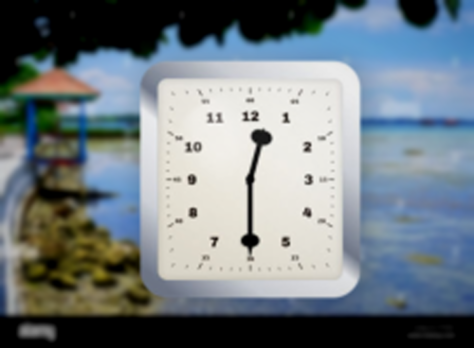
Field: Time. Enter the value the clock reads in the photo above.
12:30
